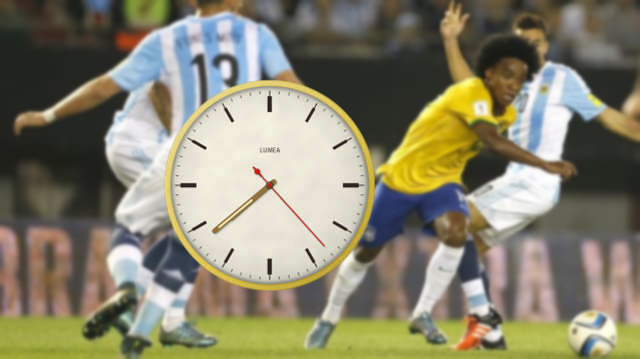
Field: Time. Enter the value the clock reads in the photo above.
7:38:23
